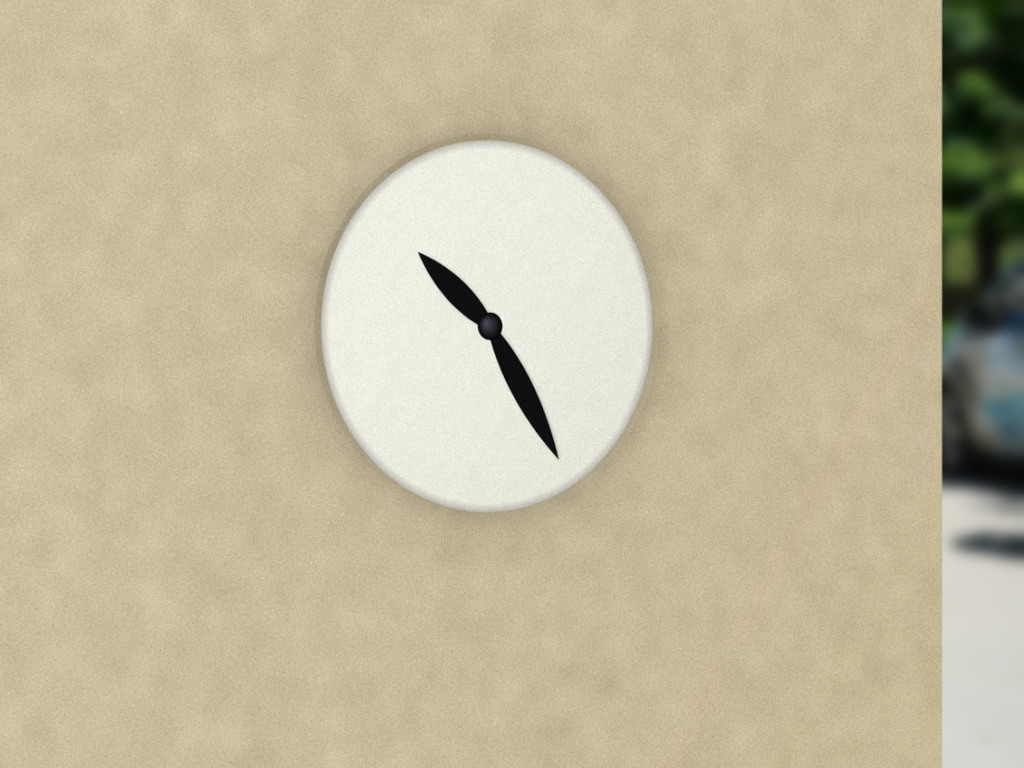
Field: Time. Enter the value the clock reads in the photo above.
10:25
